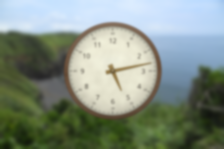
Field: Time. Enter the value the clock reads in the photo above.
5:13
